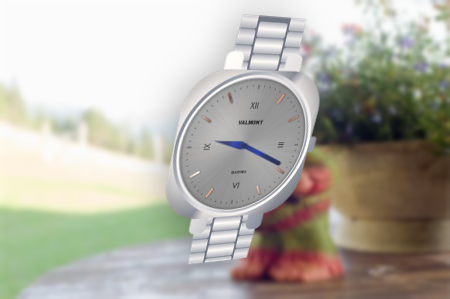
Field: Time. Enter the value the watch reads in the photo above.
9:19
